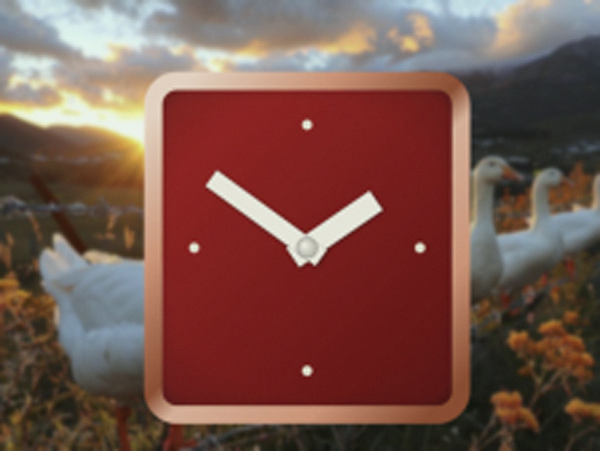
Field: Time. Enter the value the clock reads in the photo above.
1:51
